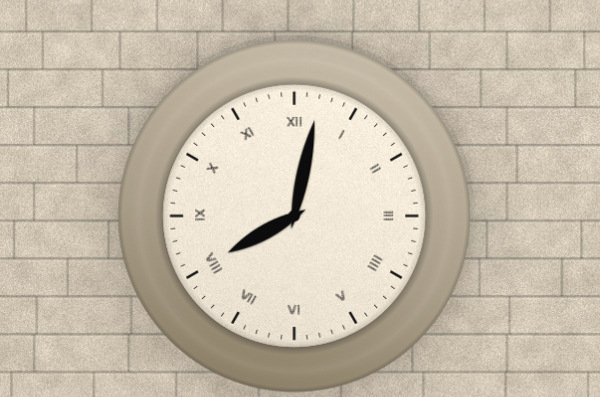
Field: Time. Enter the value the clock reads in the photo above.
8:02
